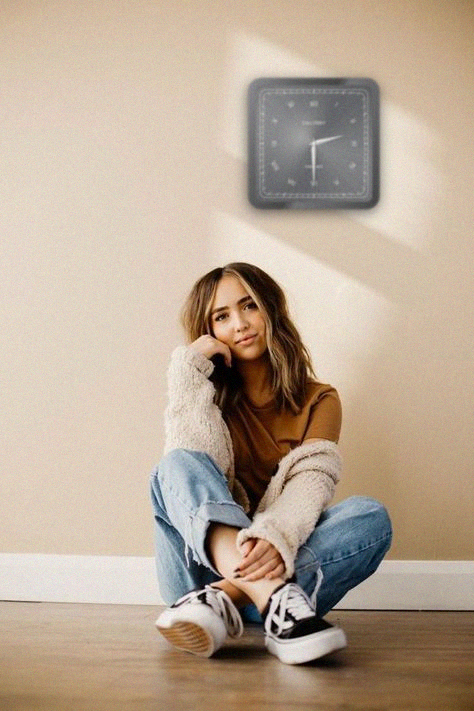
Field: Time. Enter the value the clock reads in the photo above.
2:30
